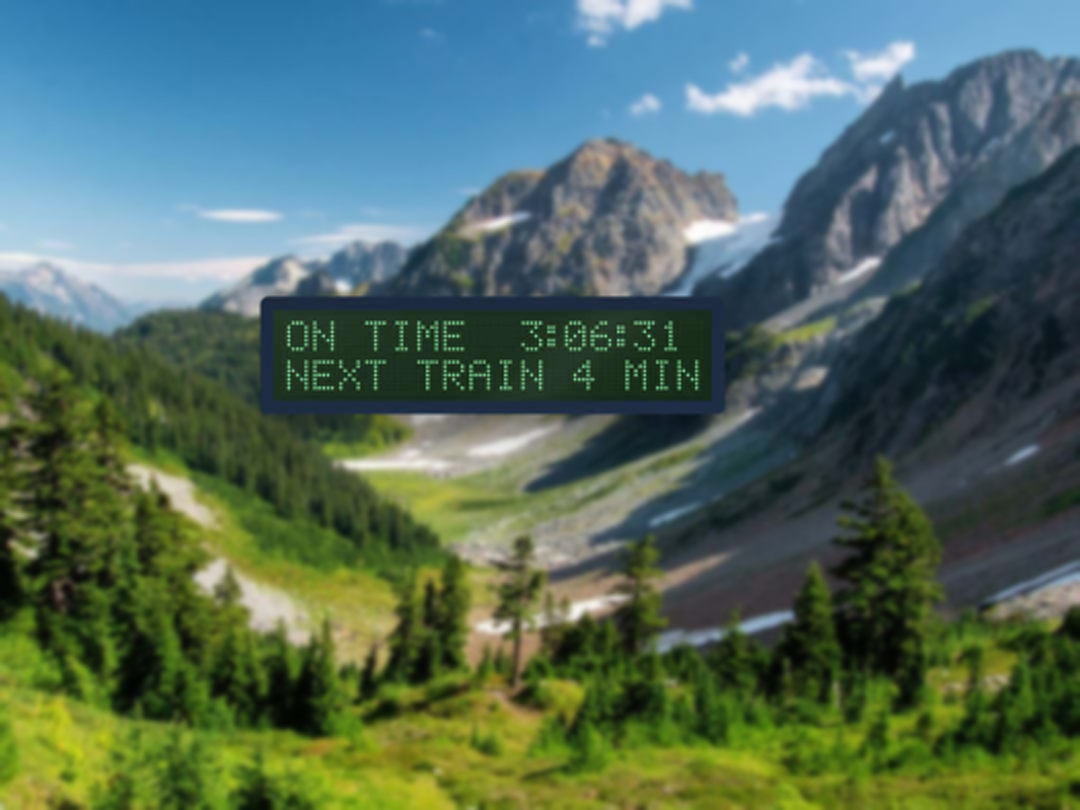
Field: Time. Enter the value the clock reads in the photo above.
3:06:31
